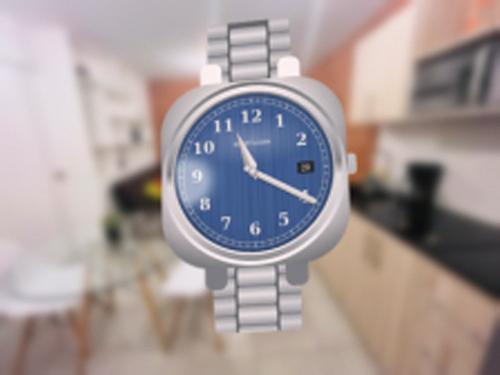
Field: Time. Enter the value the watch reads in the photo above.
11:20
